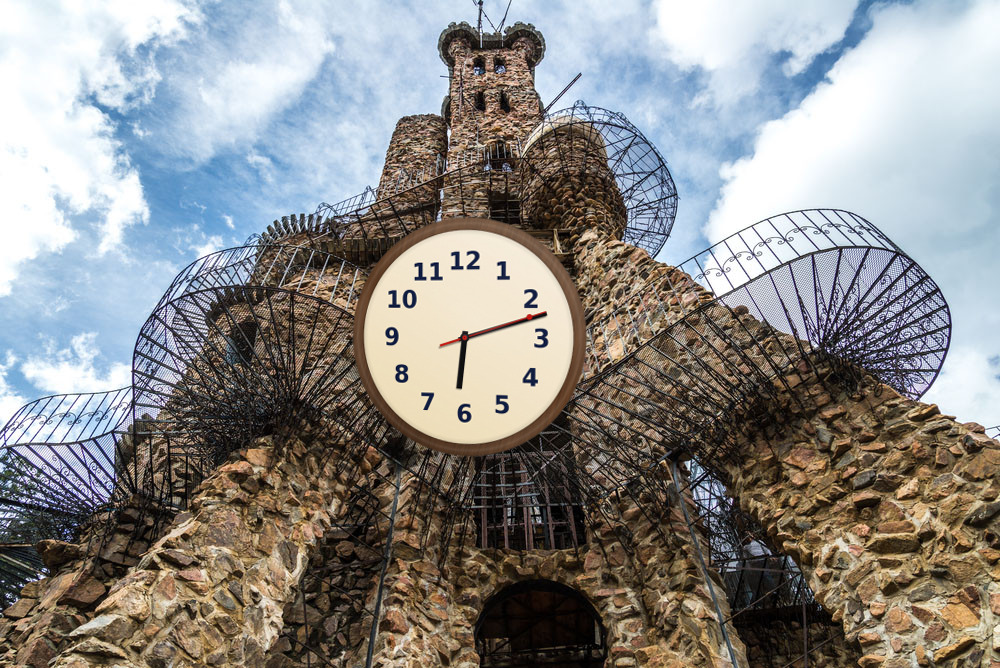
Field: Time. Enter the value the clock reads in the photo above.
6:12:12
